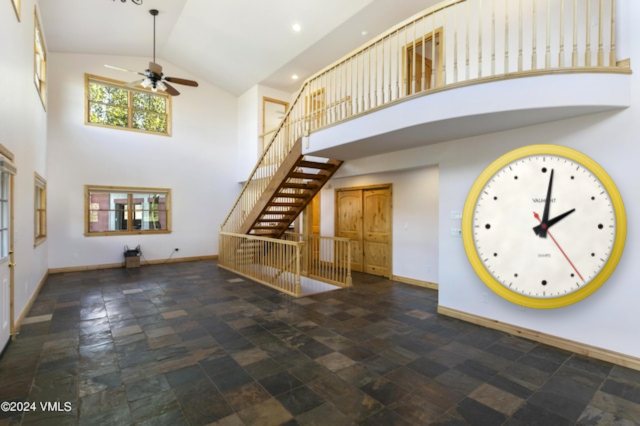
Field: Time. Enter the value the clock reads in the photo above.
2:01:24
